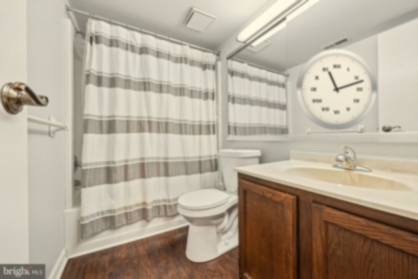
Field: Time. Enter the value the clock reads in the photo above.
11:12
